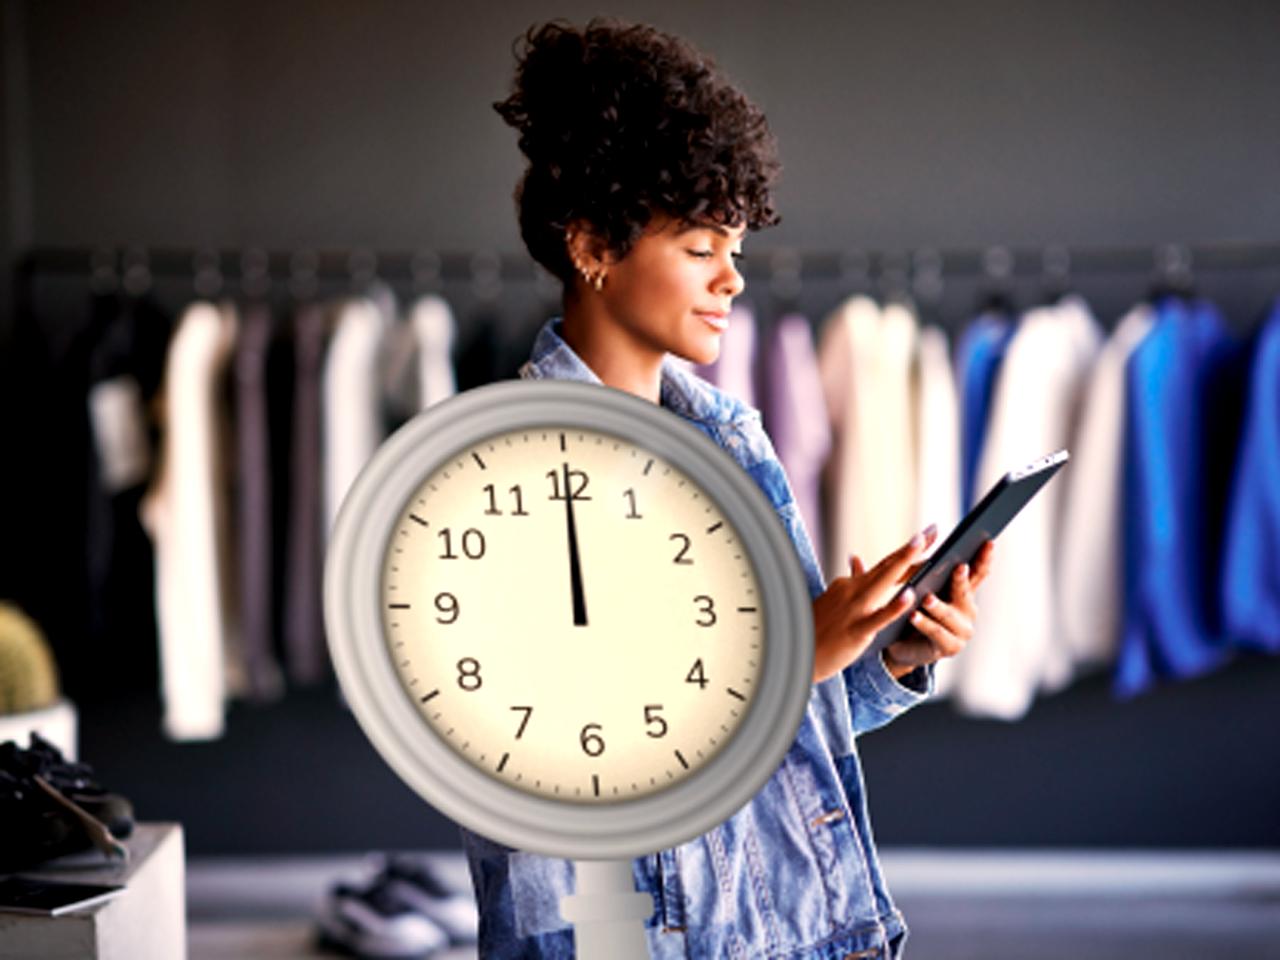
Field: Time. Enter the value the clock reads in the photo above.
12:00
